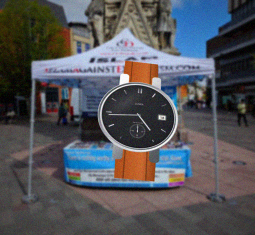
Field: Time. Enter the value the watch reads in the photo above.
4:44
